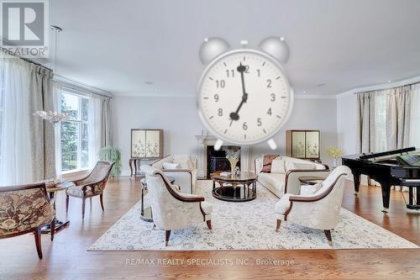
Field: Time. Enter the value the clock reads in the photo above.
6:59
